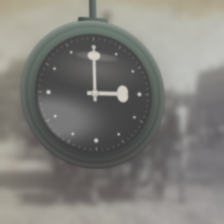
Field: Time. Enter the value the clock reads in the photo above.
3:00
